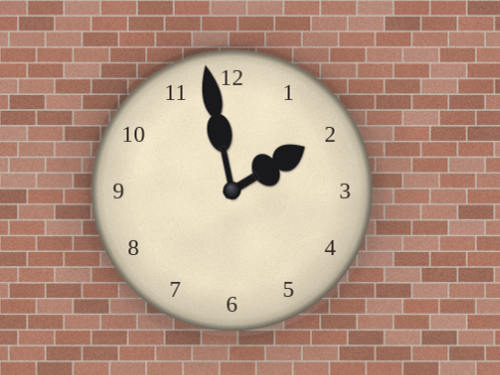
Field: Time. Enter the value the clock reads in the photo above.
1:58
